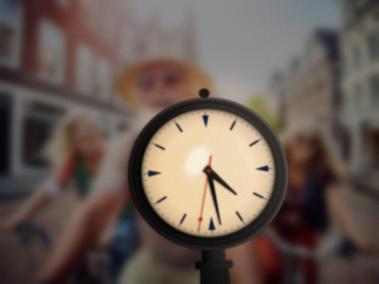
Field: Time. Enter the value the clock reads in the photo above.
4:28:32
